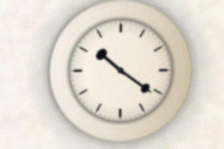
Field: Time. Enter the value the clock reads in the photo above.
10:21
